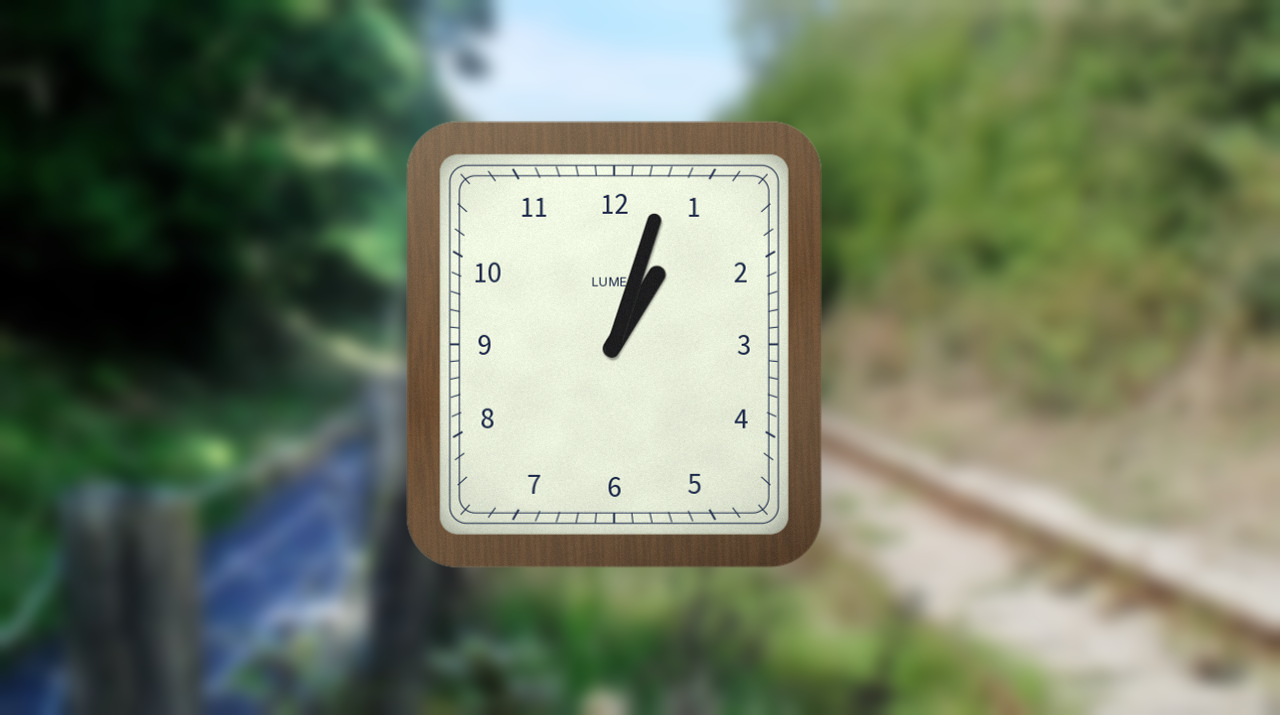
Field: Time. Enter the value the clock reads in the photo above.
1:03
